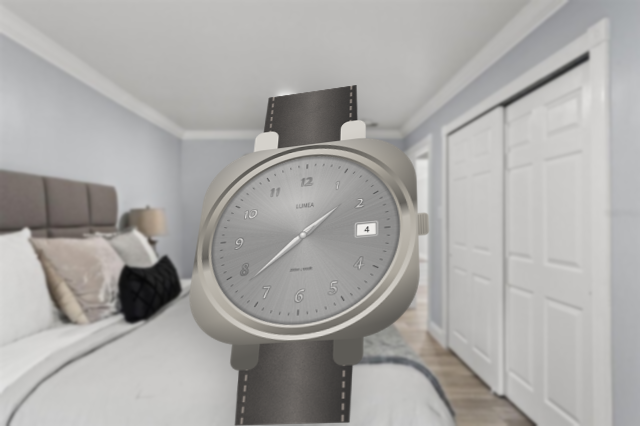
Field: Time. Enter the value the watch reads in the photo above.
1:38
